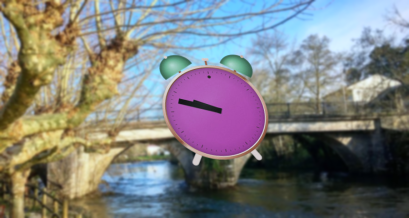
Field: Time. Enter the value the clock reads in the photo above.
9:48
